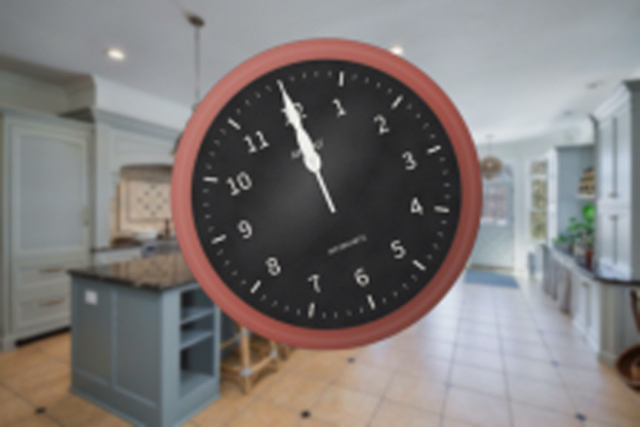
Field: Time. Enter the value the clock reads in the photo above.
12:00
